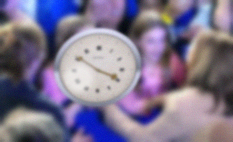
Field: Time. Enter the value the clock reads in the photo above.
3:51
